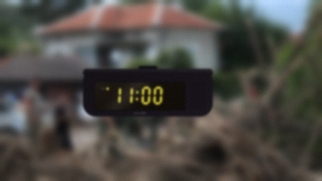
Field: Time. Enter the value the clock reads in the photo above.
11:00
